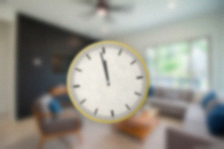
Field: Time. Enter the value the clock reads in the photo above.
11:59
